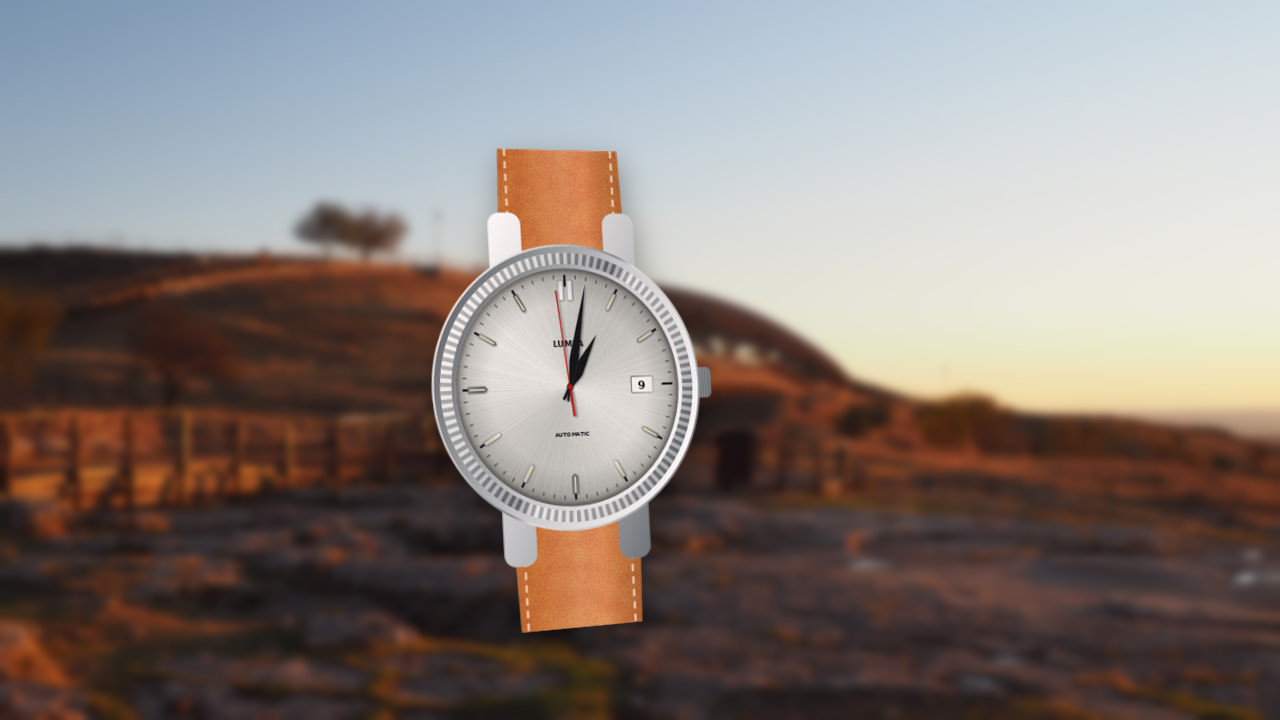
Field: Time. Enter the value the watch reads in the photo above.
1:01:59
